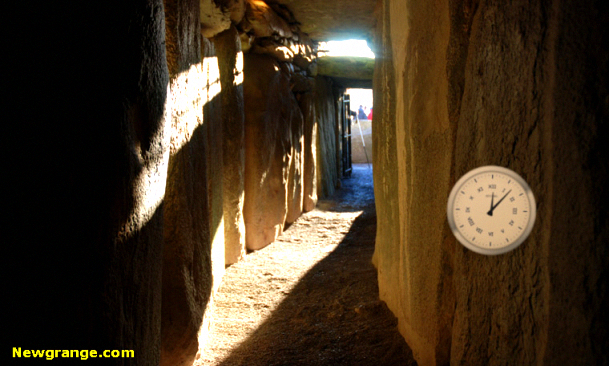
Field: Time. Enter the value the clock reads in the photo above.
12:07
